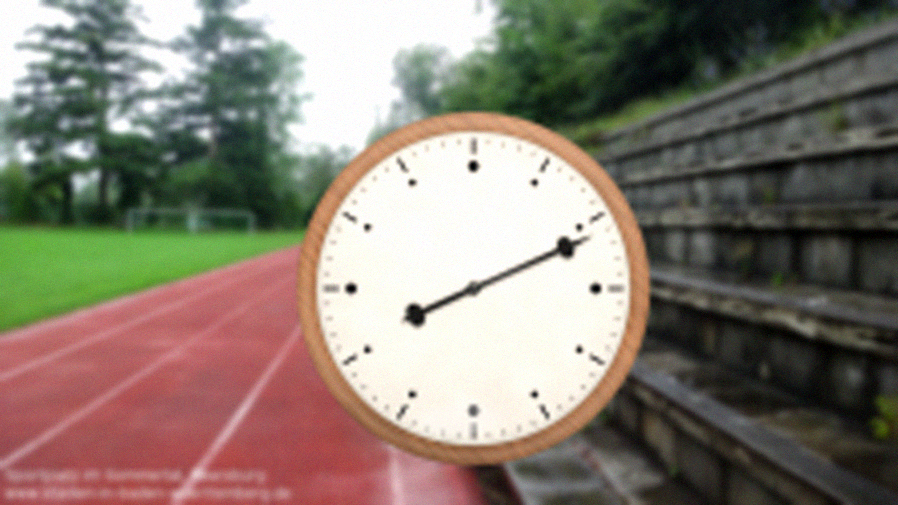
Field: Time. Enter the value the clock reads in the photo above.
8:11
